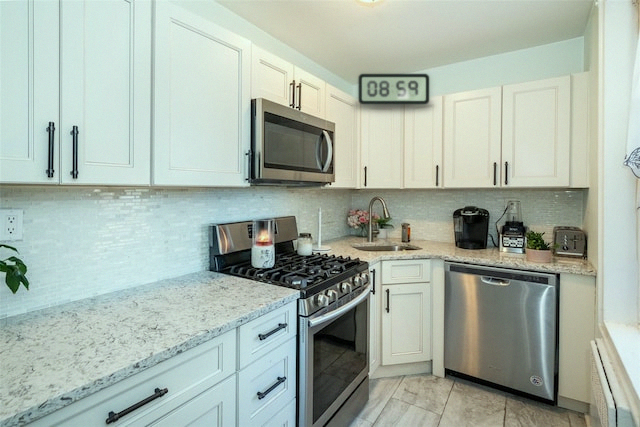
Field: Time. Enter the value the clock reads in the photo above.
8:59
